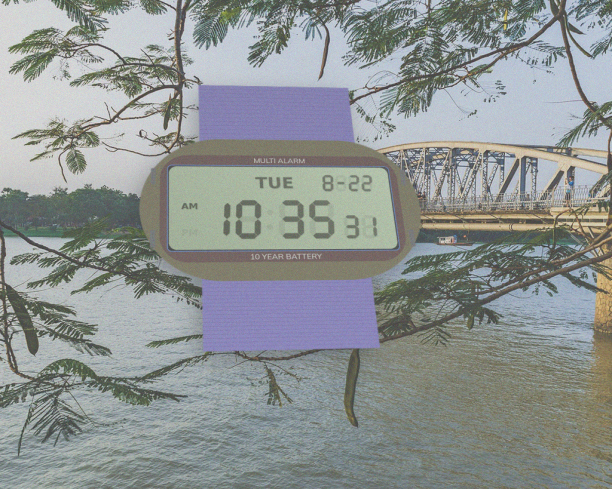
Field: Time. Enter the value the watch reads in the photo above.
10:35:31
